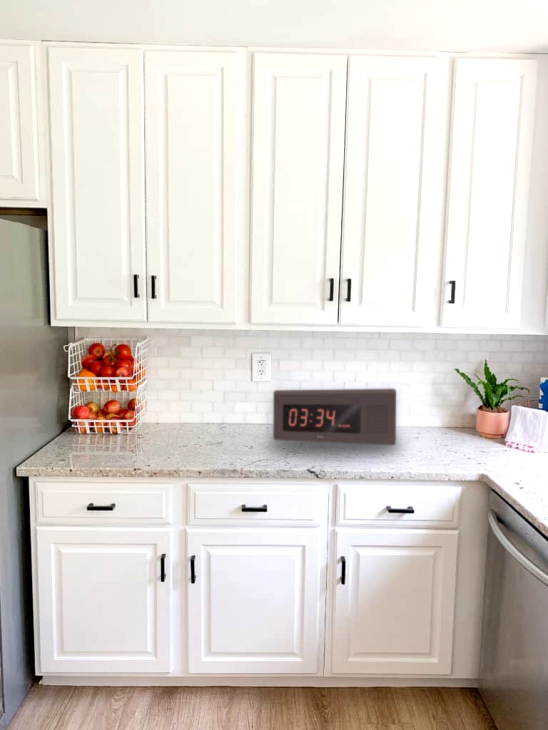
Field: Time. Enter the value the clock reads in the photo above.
3:34
